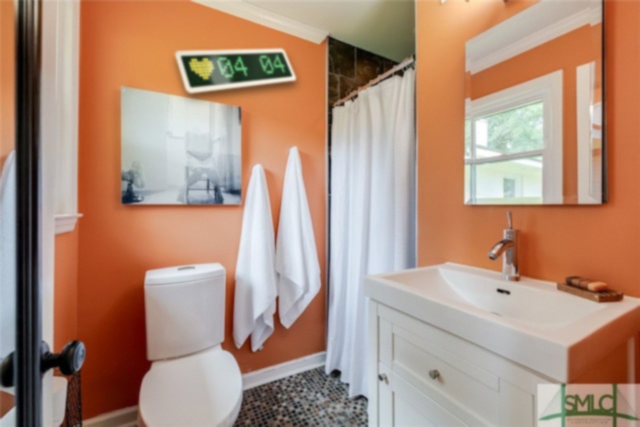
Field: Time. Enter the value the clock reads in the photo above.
4:04
